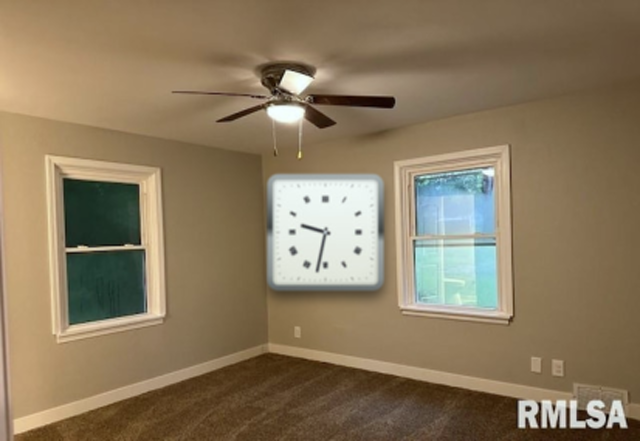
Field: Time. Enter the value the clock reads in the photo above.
9:32
